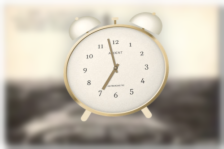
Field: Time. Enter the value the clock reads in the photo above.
6:58
